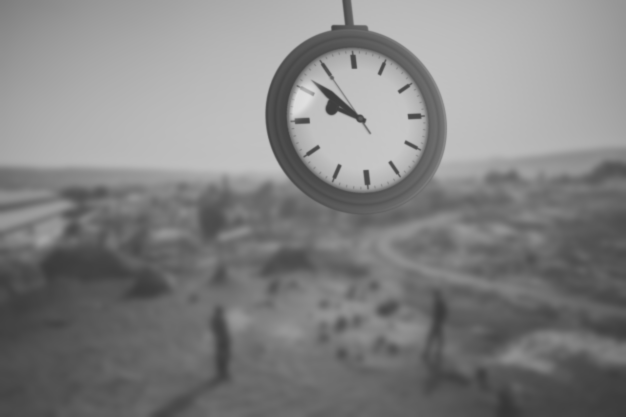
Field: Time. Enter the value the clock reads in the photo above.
9:51:55
